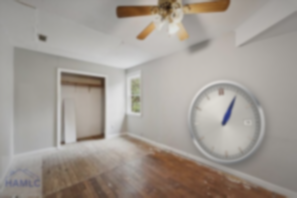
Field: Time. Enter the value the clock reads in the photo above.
1:05
